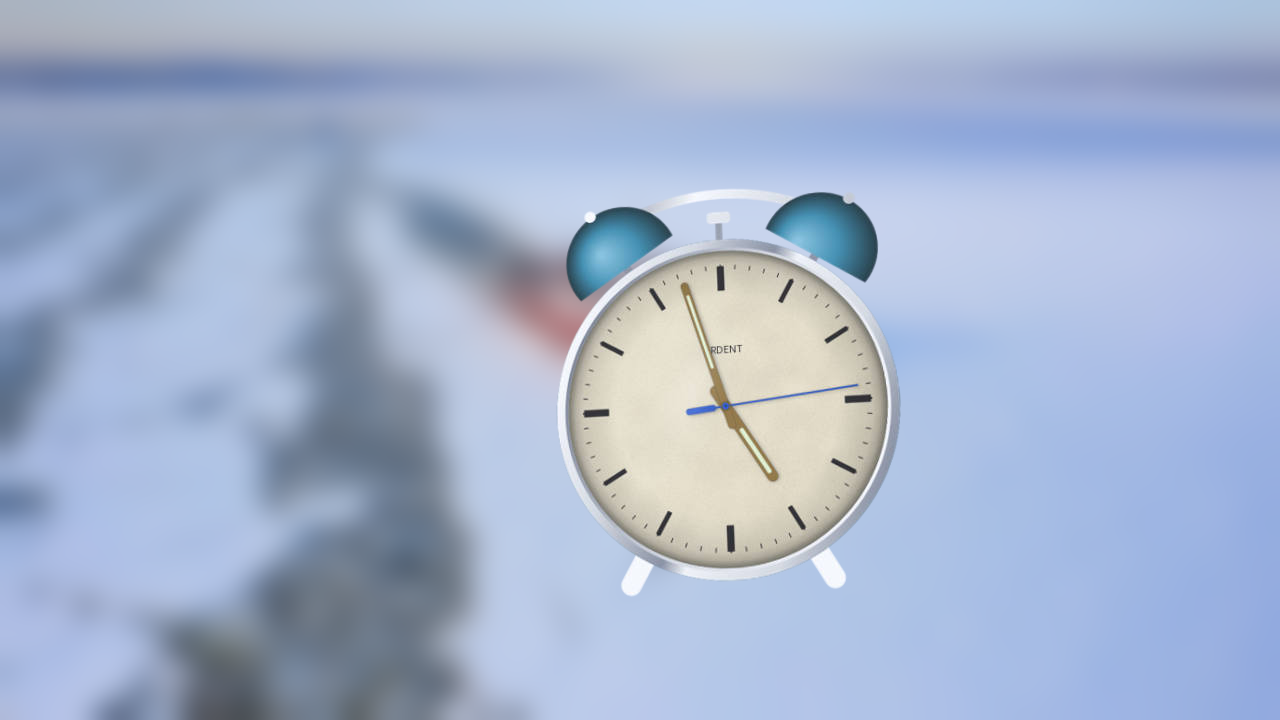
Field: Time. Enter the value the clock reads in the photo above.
4:57:14
